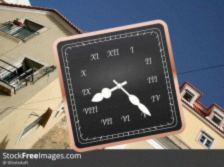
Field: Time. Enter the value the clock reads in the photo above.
8:24
